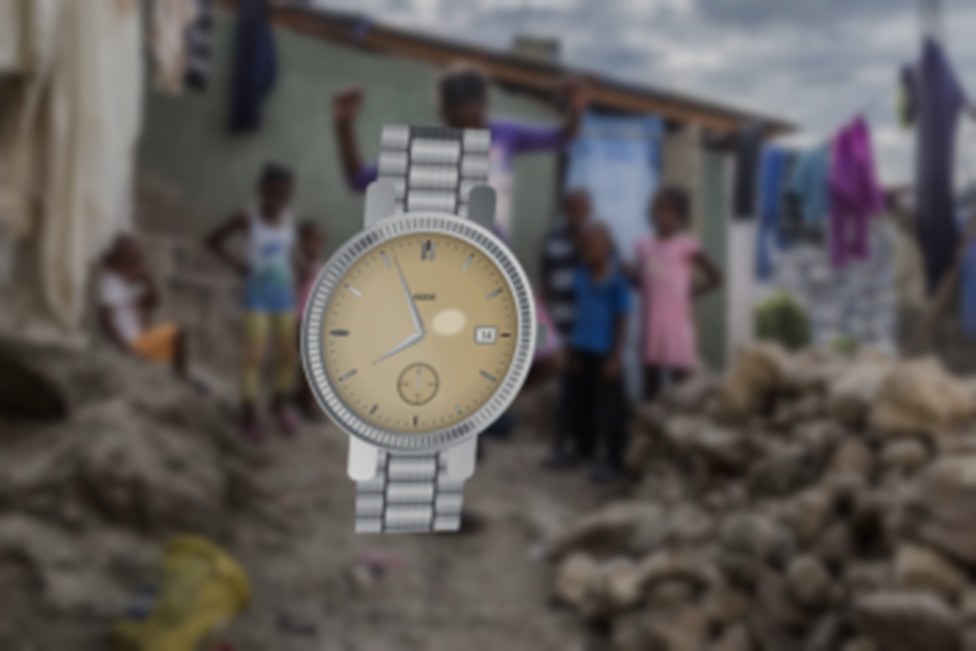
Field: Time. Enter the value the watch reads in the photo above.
7:56
